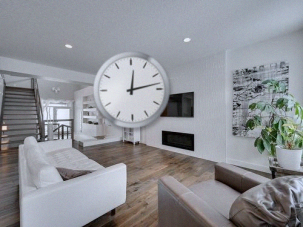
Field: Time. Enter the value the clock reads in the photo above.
12:13
